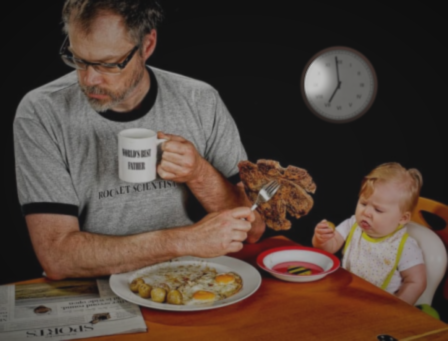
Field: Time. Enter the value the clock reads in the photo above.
6:59
